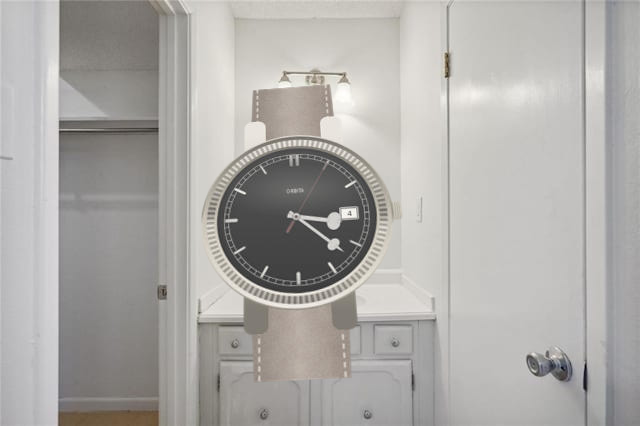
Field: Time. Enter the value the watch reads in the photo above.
3:22:05
